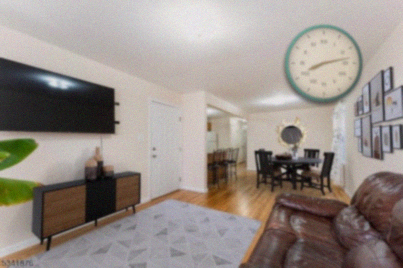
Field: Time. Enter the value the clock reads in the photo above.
8:13
